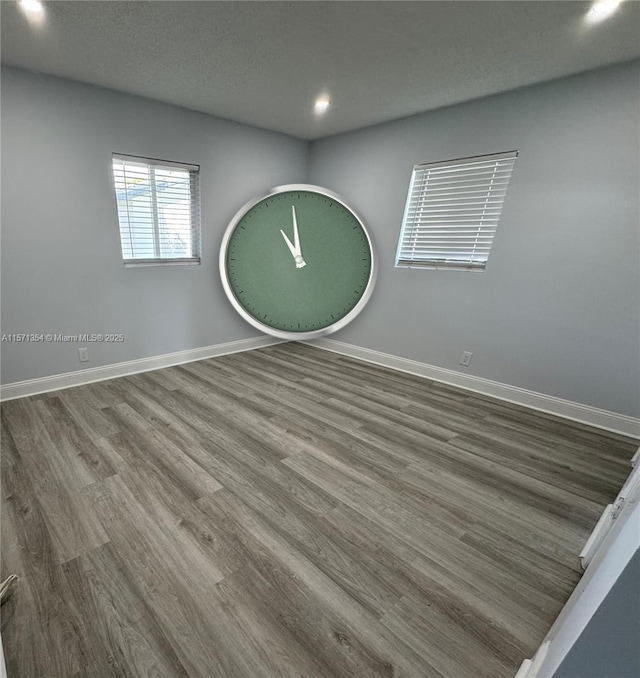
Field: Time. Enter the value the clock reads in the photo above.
10:59
